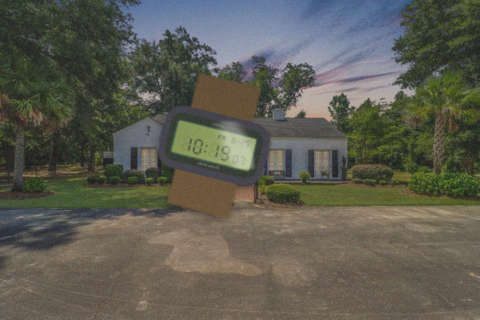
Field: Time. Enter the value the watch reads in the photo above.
10:19
